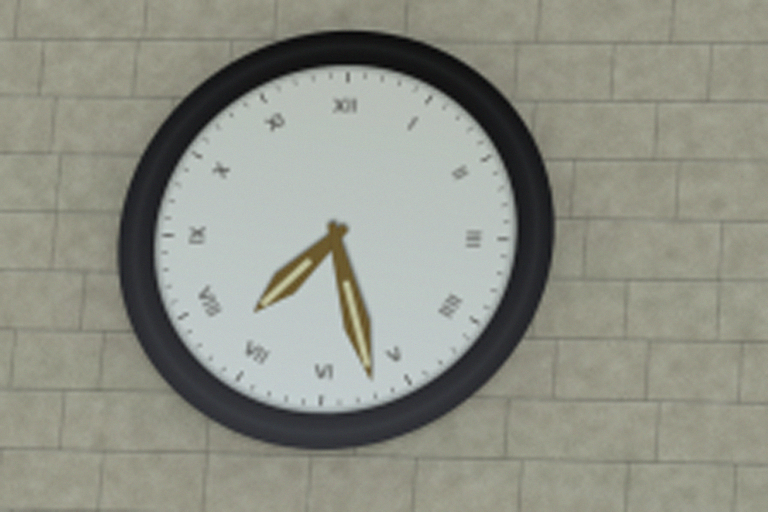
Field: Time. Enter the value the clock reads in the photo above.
7:27
